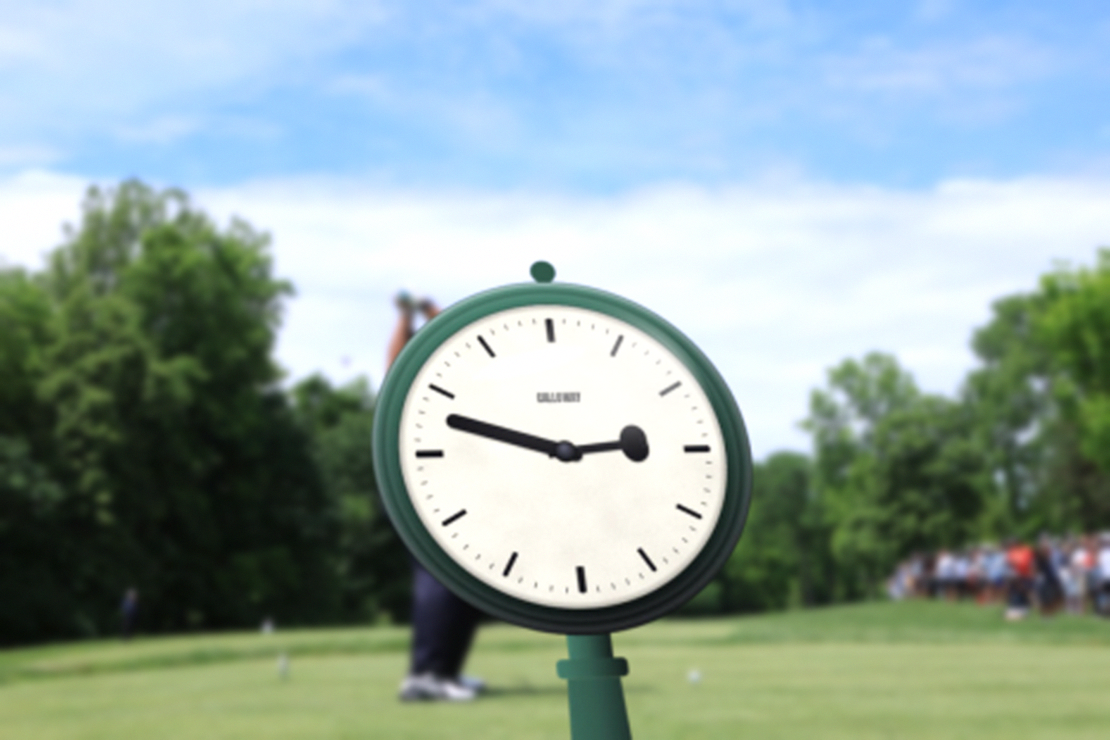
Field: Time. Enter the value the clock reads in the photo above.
2:48
